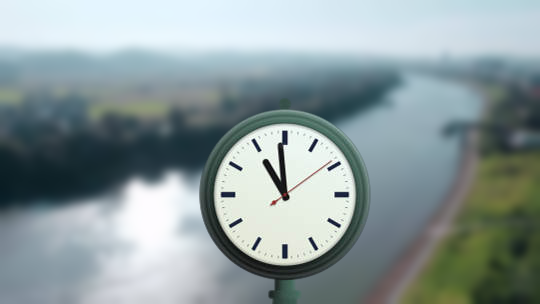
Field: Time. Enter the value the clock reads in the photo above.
10:59:09
